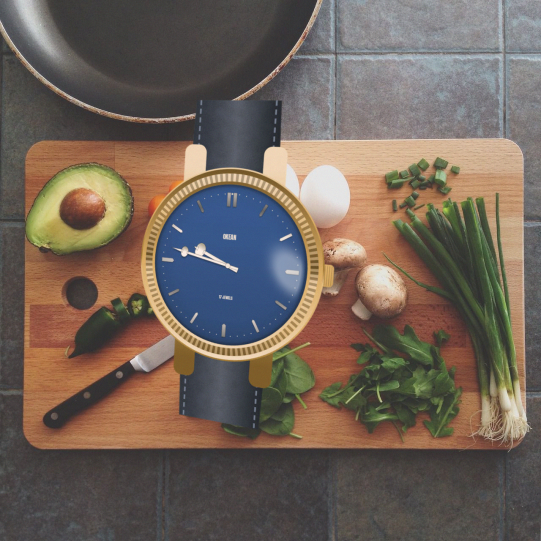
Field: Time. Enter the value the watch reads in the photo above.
9:47
